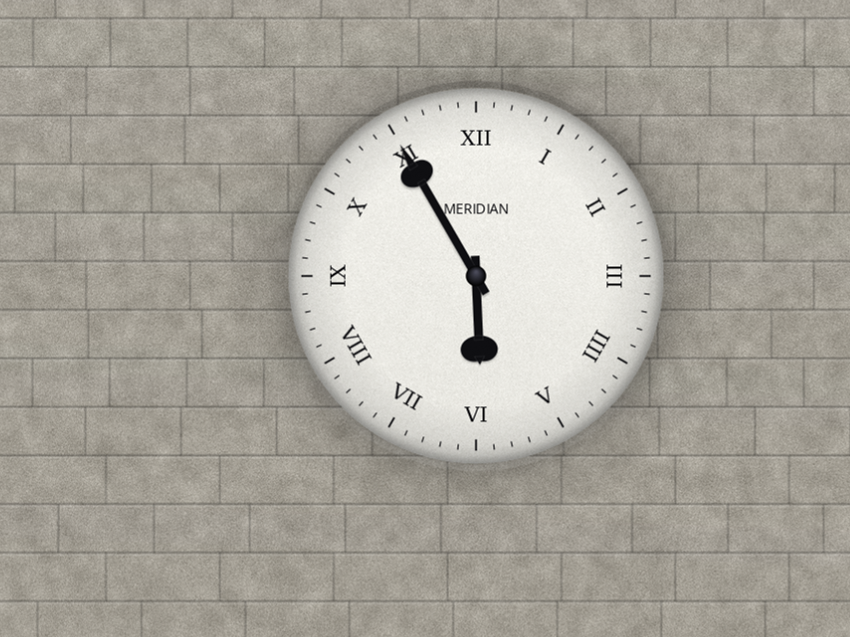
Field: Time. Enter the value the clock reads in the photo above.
5:55
